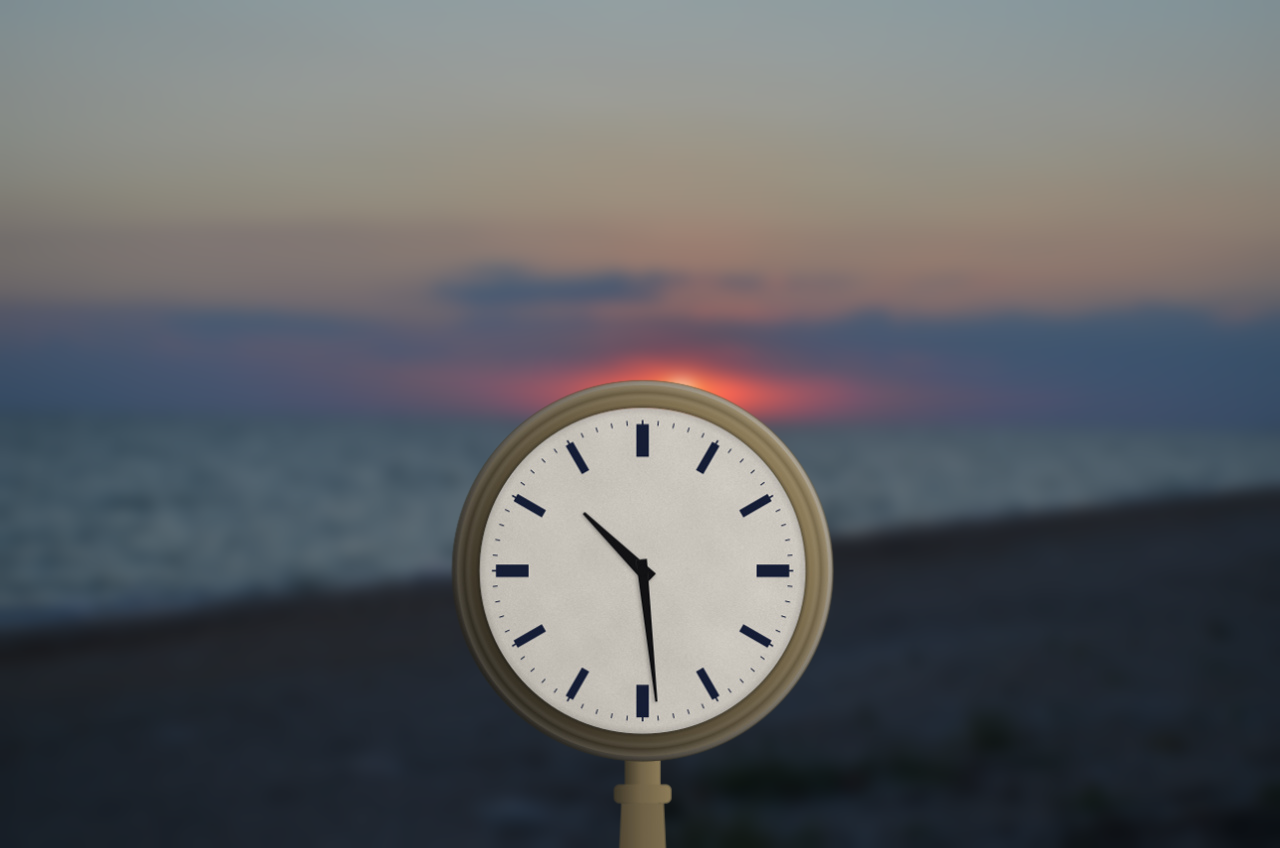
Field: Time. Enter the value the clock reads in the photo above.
10:29
